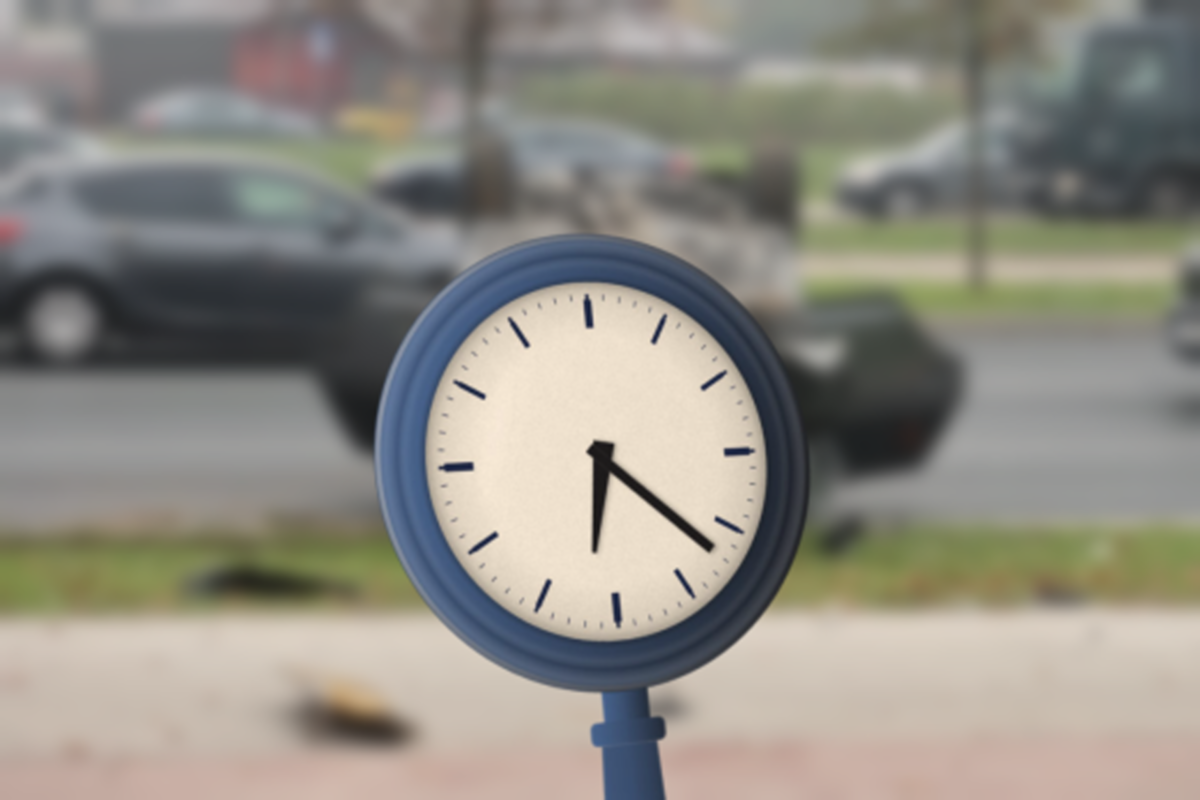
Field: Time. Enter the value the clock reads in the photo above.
6:22
